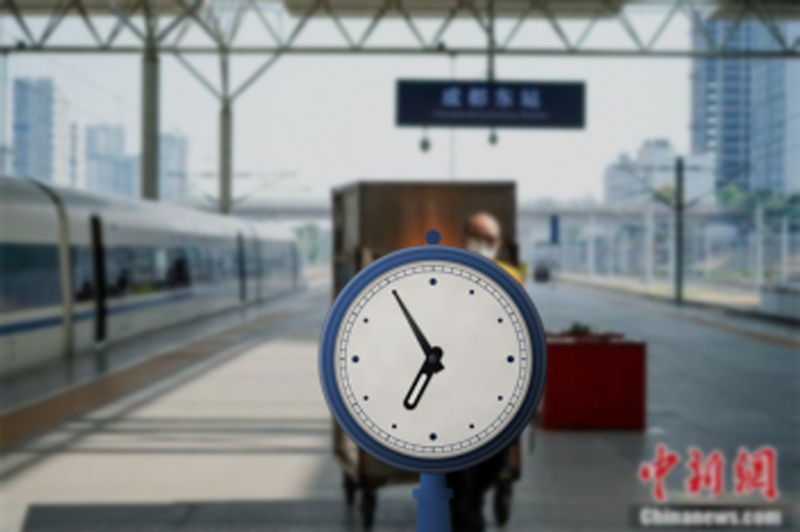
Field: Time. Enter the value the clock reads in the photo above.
6:55
